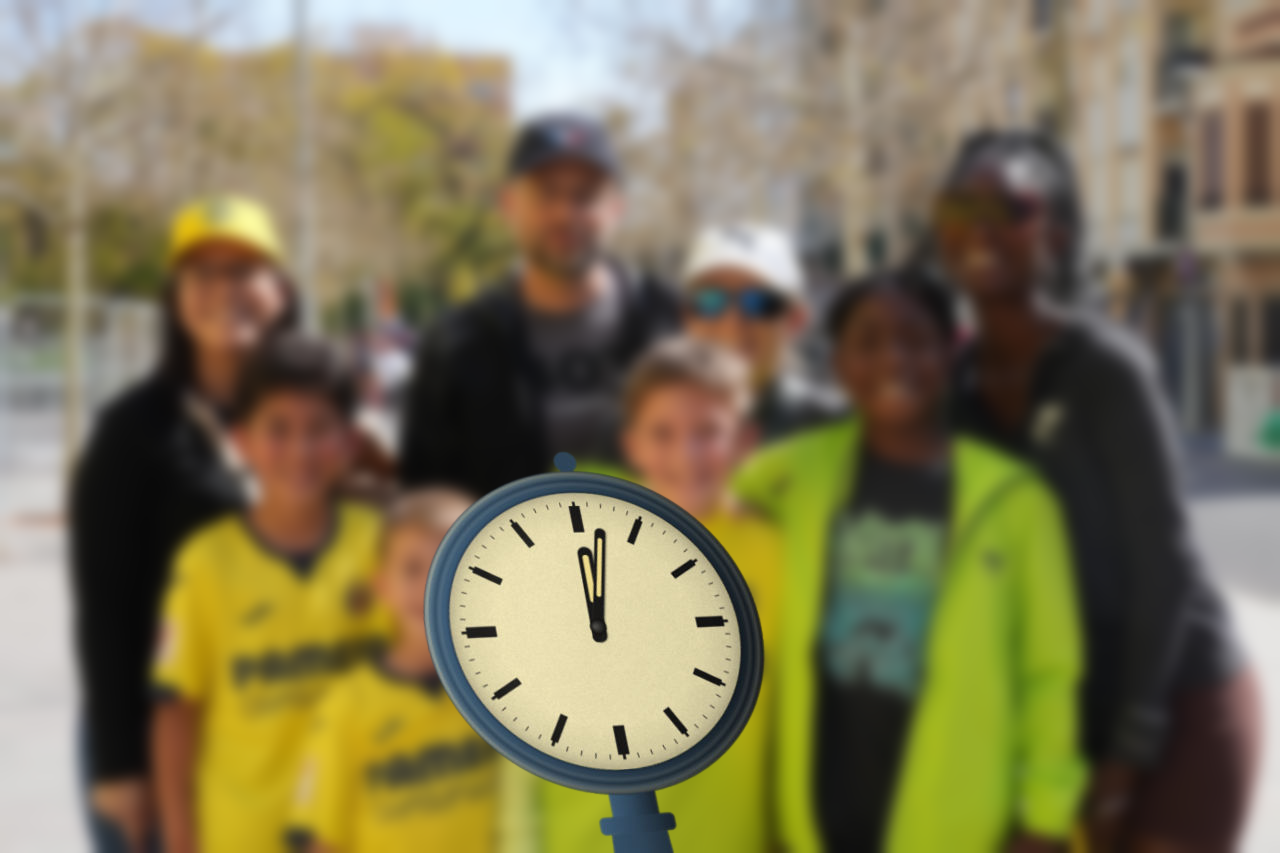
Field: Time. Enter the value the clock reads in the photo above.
12:02
